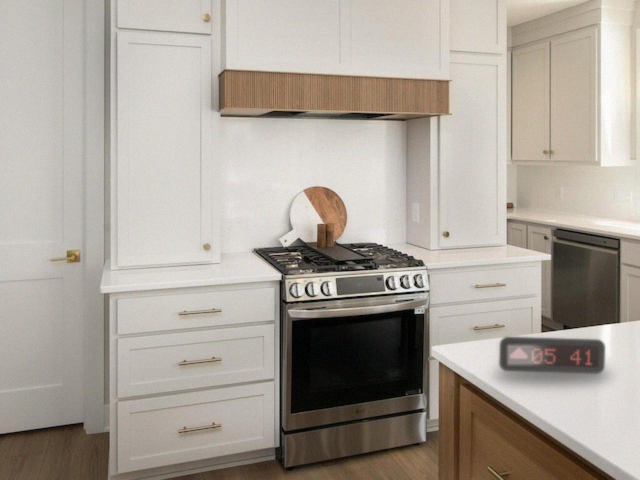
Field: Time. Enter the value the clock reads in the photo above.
5:41
